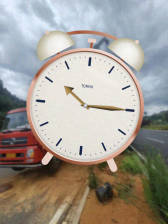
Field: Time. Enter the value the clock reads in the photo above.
10:15
